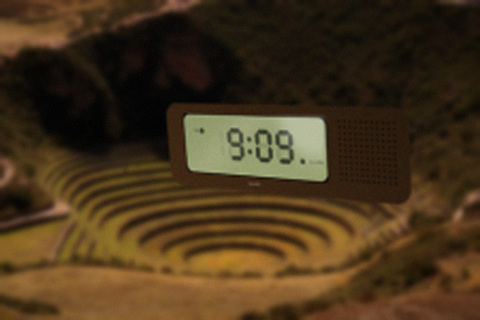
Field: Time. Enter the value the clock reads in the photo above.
9:09
